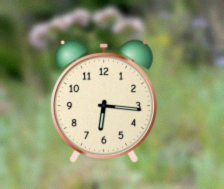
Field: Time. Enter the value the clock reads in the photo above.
6:16
